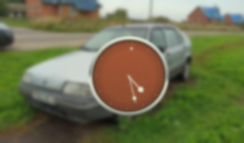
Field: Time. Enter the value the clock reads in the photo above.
4:27
